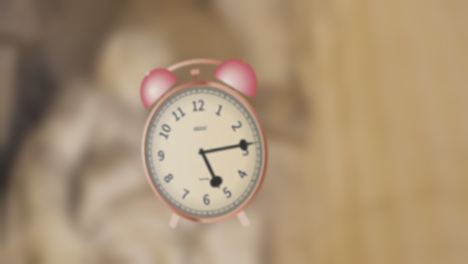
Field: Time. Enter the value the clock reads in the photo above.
5:14
